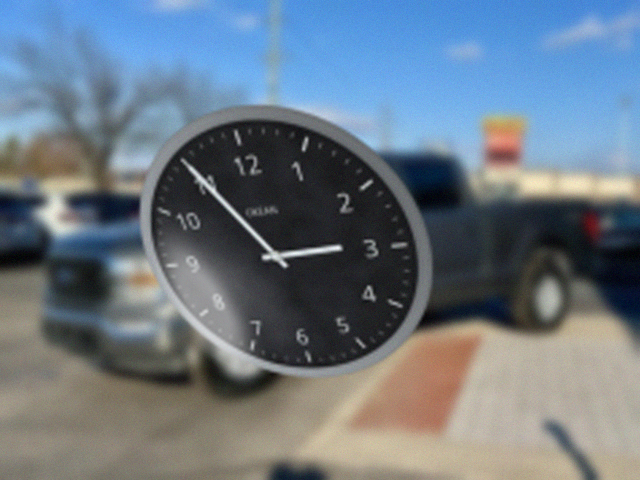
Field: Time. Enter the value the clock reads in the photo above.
2:55
